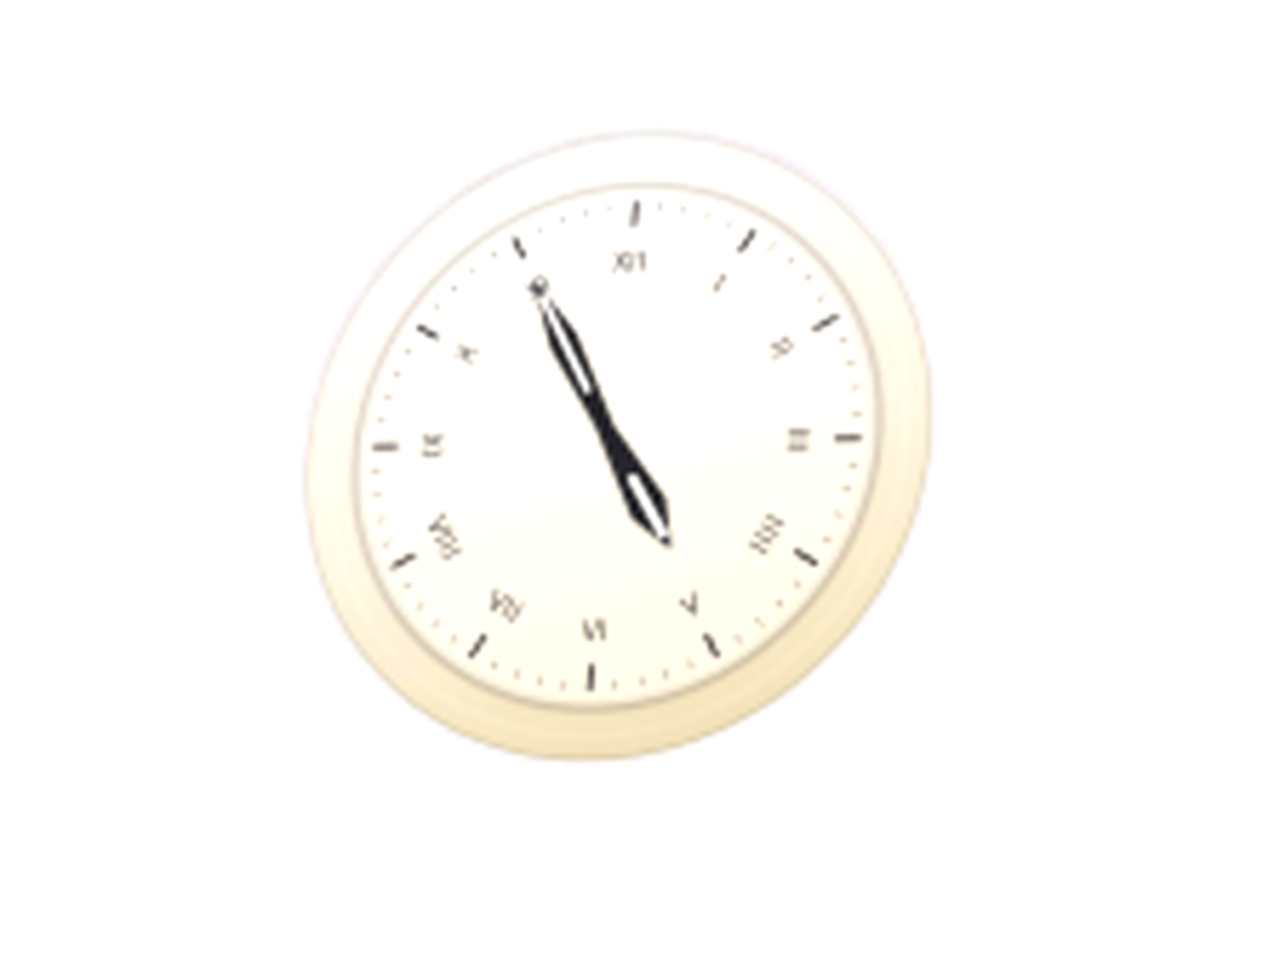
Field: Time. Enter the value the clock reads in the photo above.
4:55
